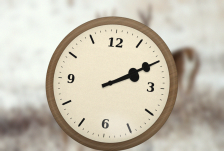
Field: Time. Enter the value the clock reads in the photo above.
2:10
